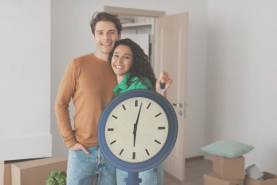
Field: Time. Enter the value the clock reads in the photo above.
6:02
